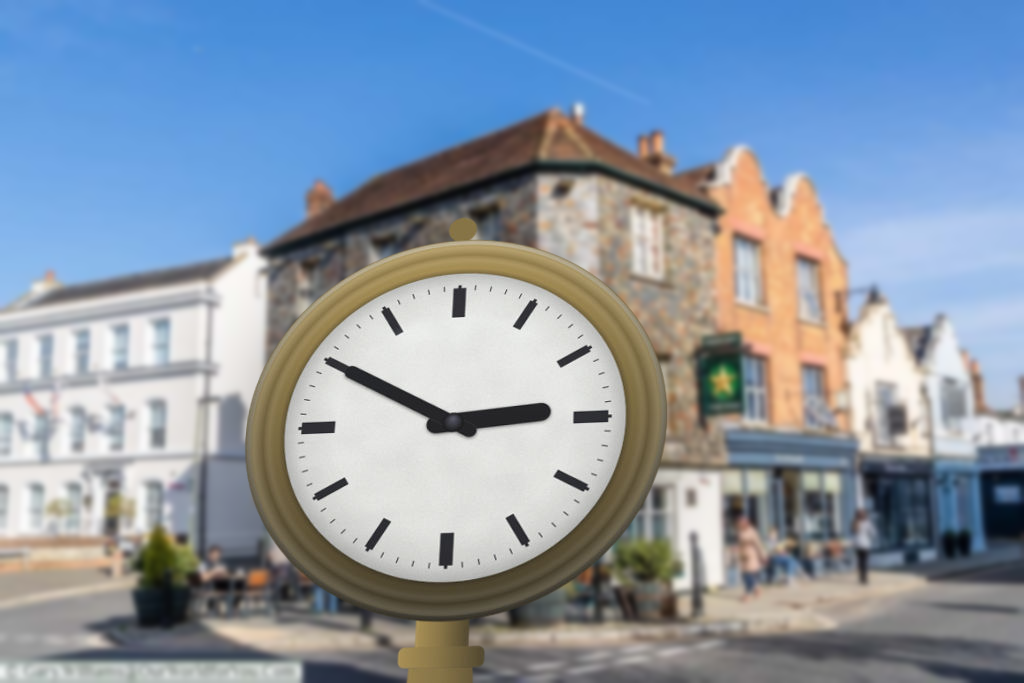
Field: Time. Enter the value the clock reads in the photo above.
2:50
